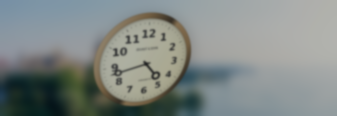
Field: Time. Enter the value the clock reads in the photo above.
4:43
